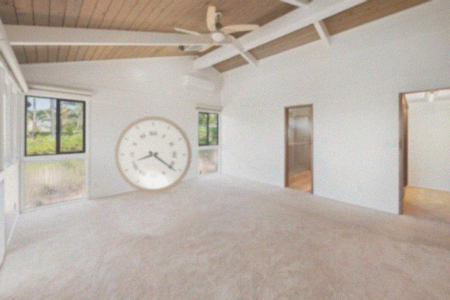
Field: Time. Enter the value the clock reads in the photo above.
8:21
